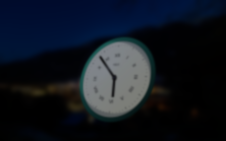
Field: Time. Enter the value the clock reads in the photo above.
5:53
